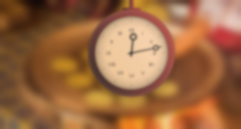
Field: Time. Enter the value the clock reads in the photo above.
12:13
